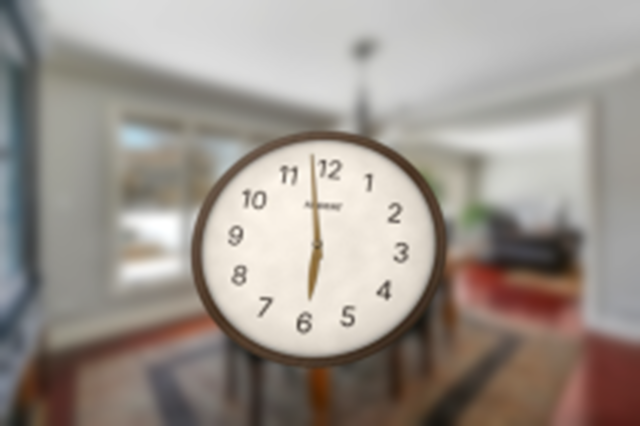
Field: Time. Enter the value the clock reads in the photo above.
5:58
